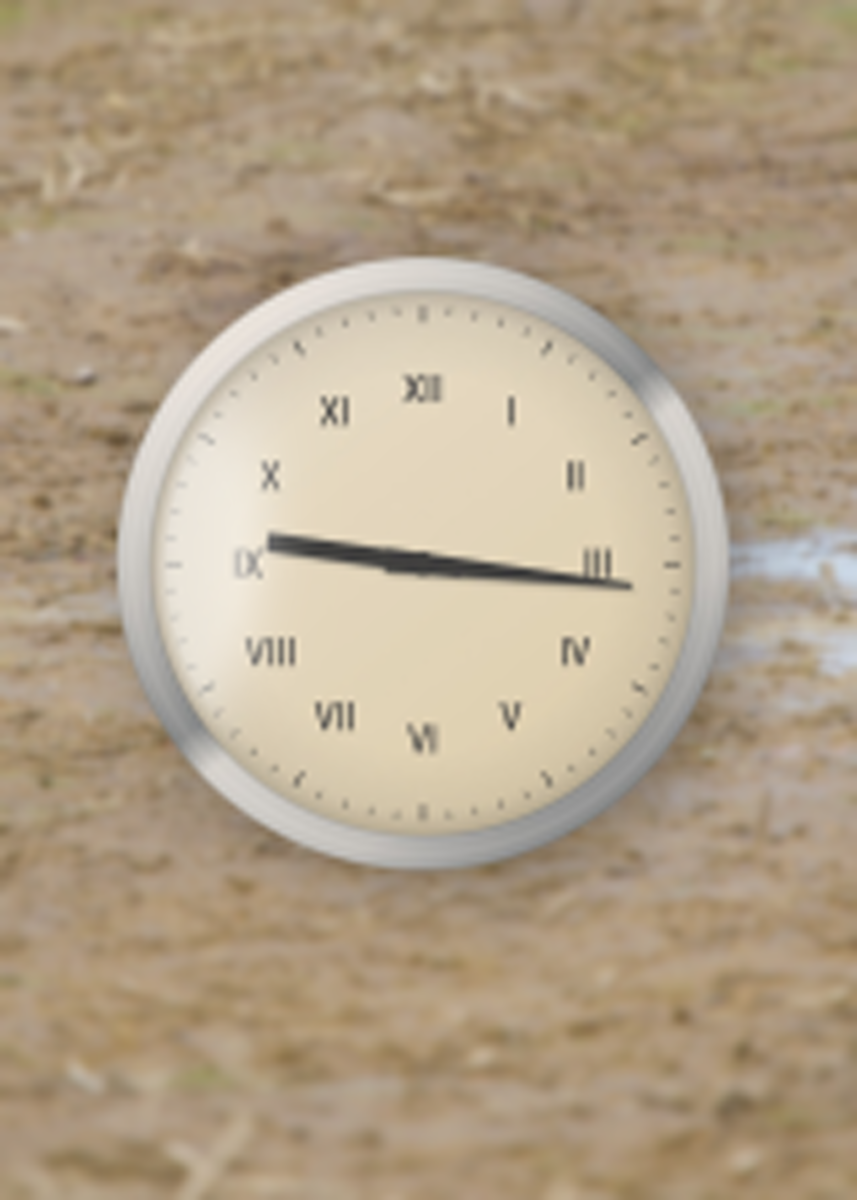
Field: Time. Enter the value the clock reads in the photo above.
9:16
